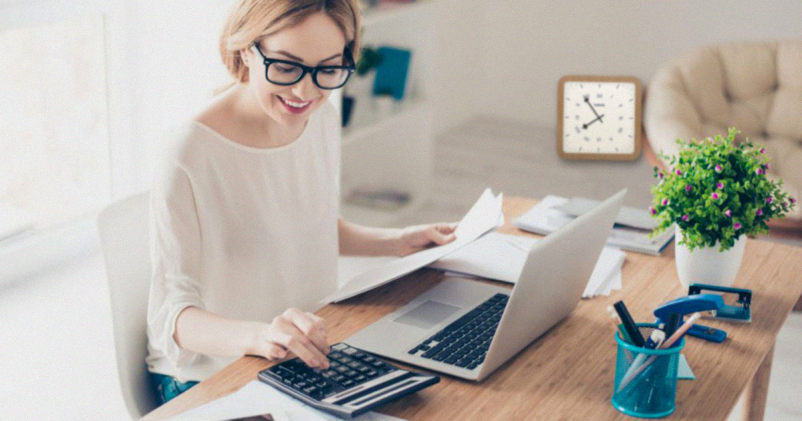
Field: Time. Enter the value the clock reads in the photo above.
7:54
